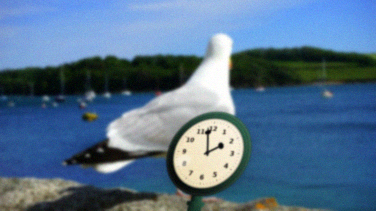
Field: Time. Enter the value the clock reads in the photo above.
1:58
